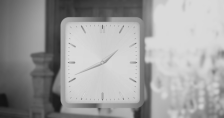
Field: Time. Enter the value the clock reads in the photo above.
1:41
